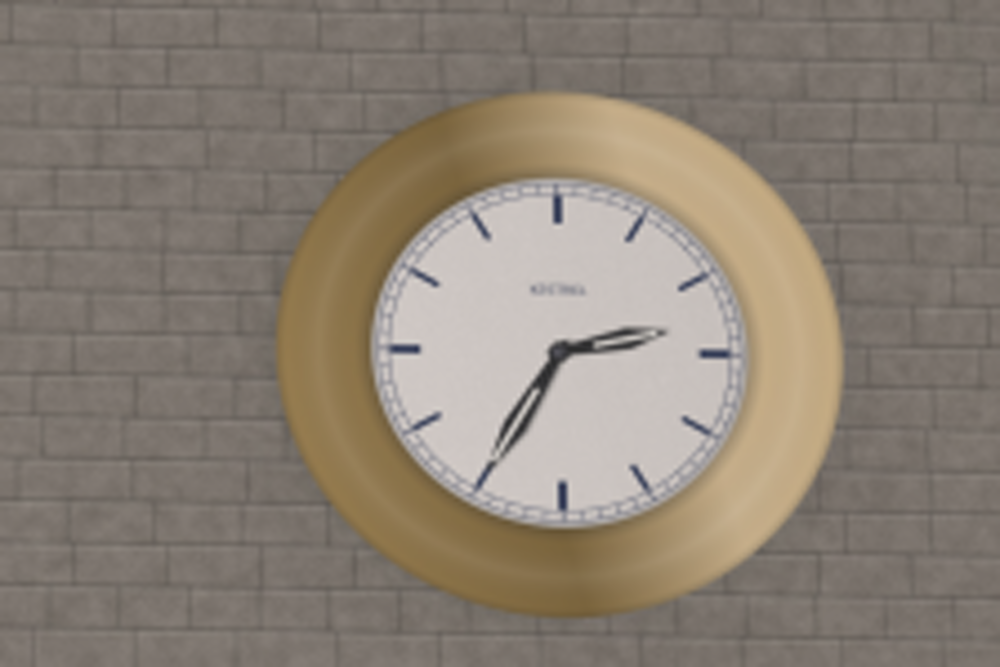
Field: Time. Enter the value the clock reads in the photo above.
2:35
